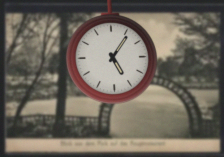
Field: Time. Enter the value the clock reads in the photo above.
5:06
